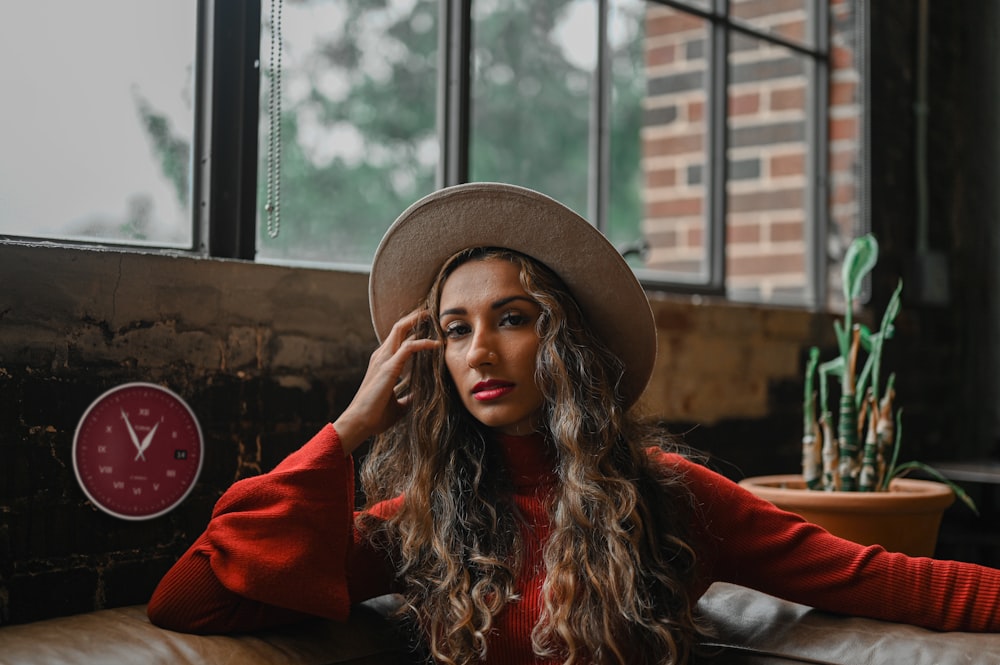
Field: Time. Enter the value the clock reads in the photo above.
12:55
